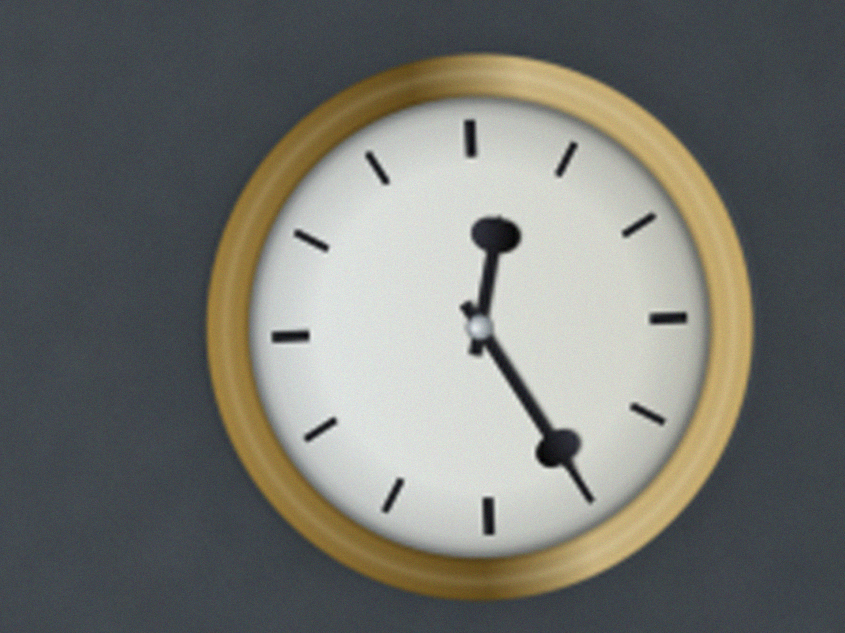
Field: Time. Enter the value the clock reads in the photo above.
12:25
